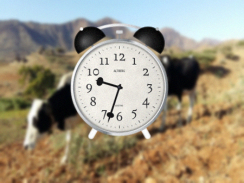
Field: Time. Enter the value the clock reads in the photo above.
9:33
